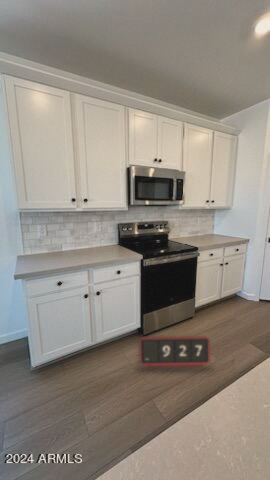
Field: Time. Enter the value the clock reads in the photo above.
9:27
